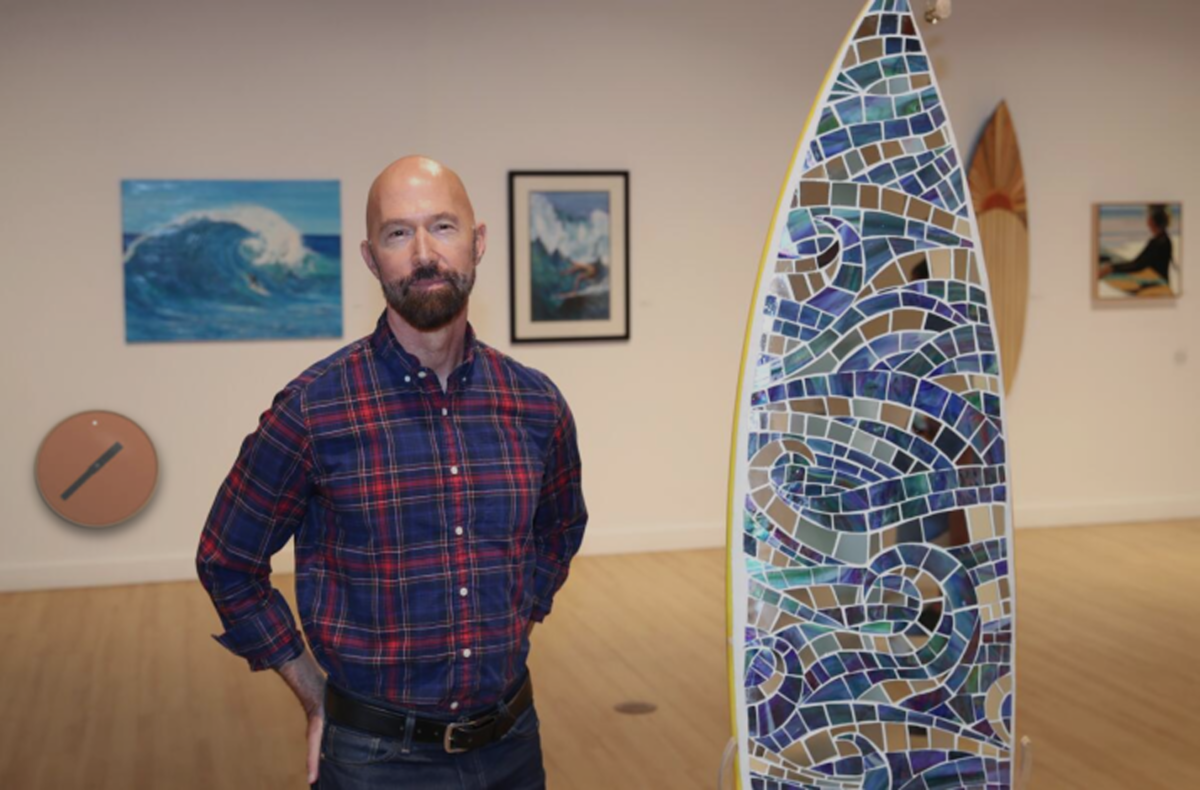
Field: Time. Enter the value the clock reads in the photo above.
1:38
